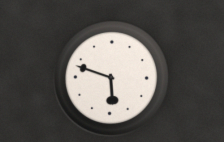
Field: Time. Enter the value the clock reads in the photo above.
5:48
